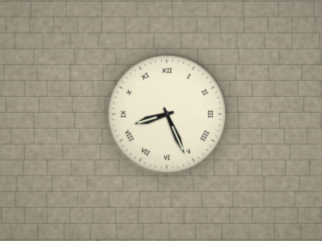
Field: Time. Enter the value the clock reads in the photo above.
8:26
